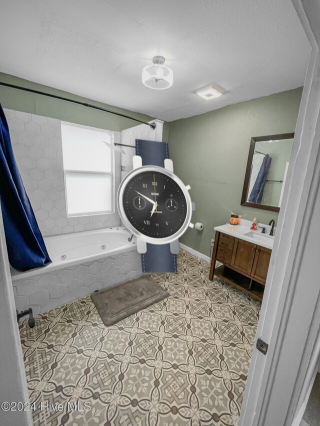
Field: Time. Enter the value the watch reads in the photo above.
6:50
